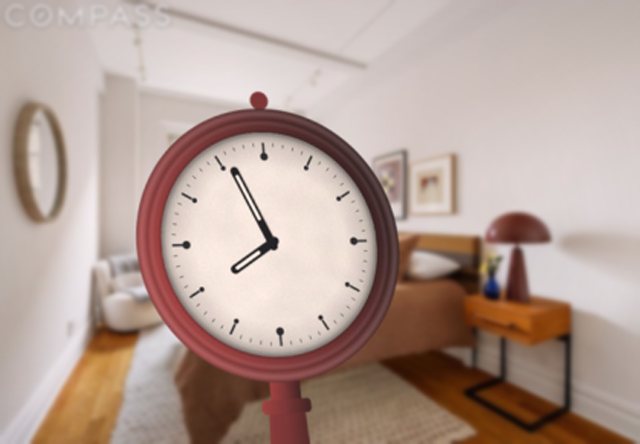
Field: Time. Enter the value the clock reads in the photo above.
7:56
